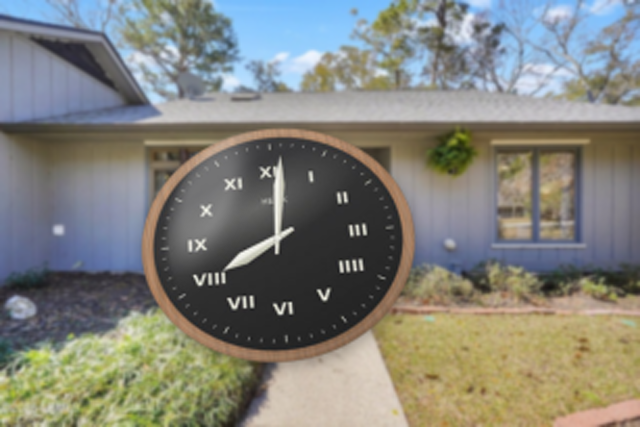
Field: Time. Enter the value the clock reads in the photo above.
8:01
